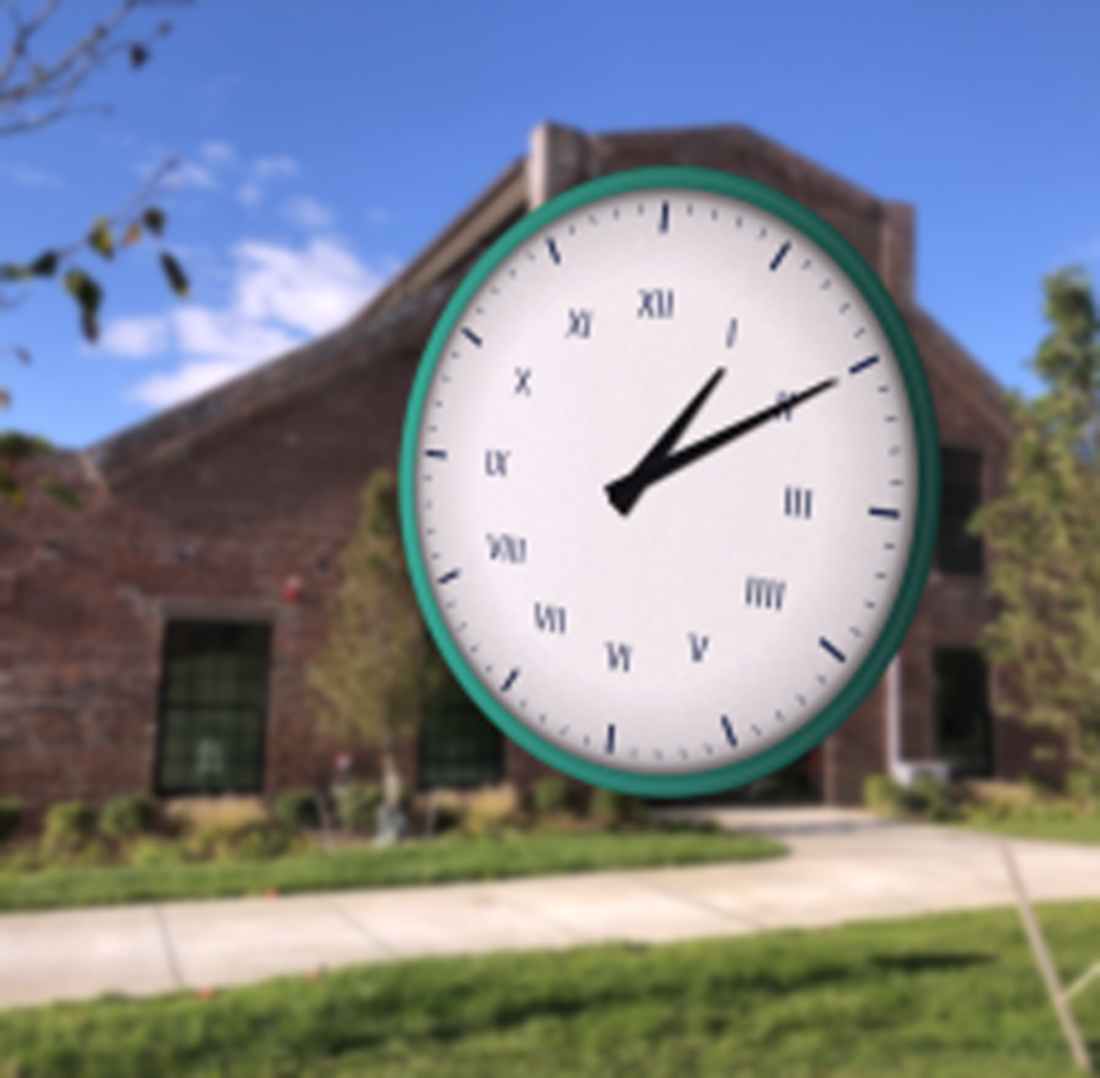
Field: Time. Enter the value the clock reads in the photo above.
1:10
